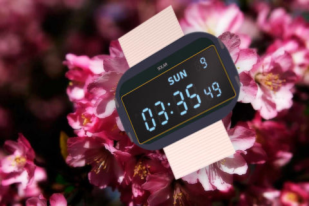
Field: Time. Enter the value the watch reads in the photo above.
3:35:49
